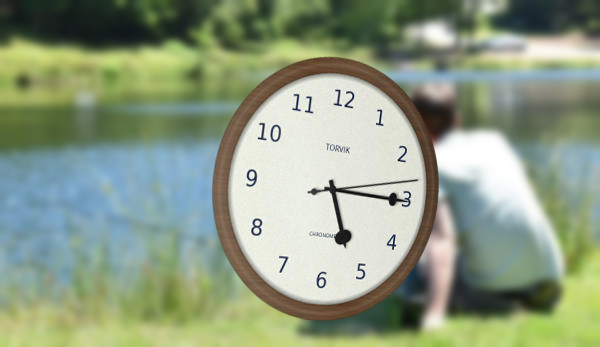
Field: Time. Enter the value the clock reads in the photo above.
5:15:13
